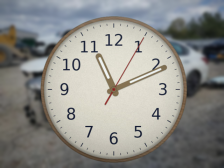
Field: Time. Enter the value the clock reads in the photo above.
11:11:05
